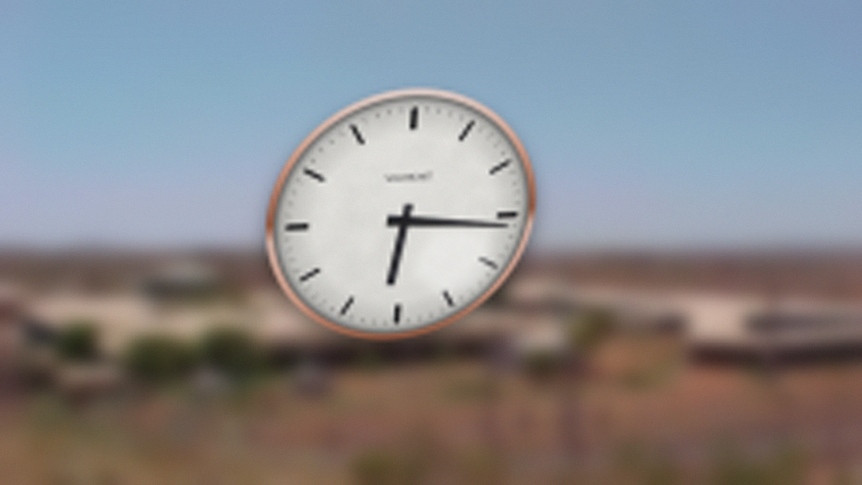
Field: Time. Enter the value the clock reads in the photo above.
6:16
